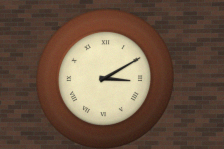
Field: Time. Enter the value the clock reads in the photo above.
3:10
